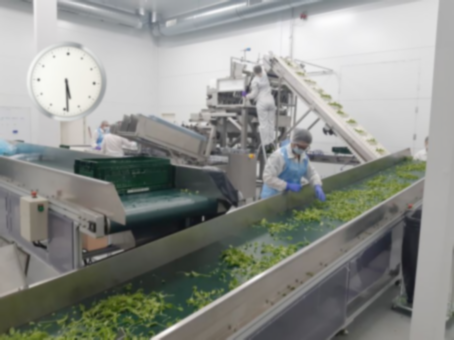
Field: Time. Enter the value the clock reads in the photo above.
5:29
